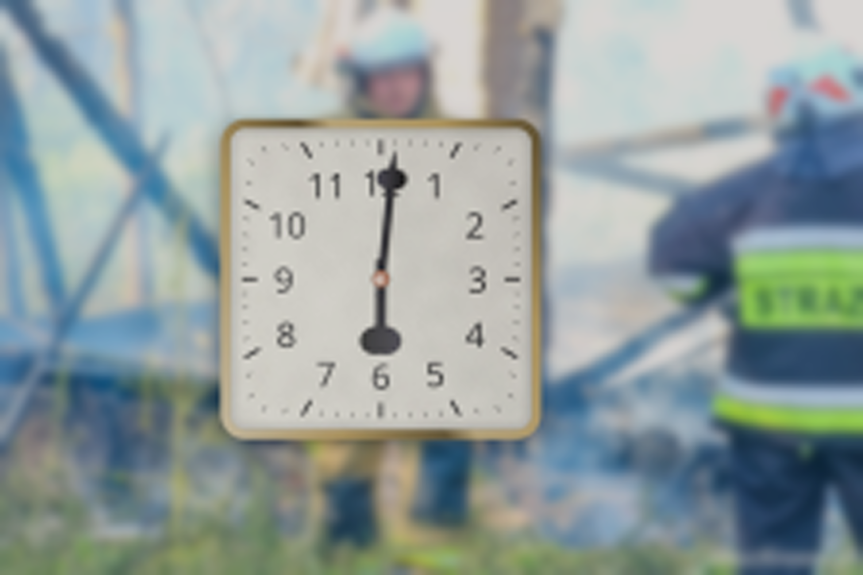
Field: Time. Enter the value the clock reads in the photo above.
6:01
